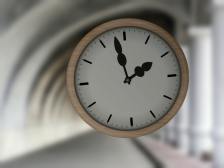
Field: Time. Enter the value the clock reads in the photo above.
1:58
